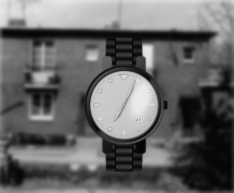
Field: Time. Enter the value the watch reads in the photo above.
7:04
